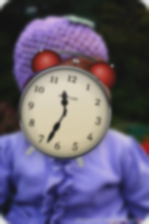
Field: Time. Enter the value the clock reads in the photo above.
11:33
